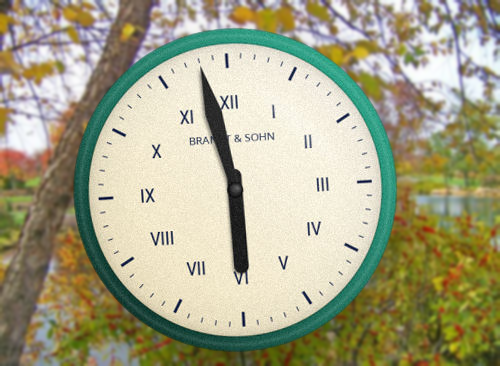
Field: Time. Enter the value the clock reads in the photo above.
5:58
